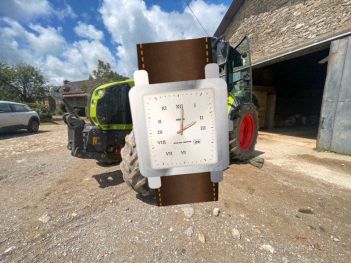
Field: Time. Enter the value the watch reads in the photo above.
2:01
